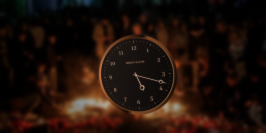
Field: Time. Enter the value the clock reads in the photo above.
5:18
